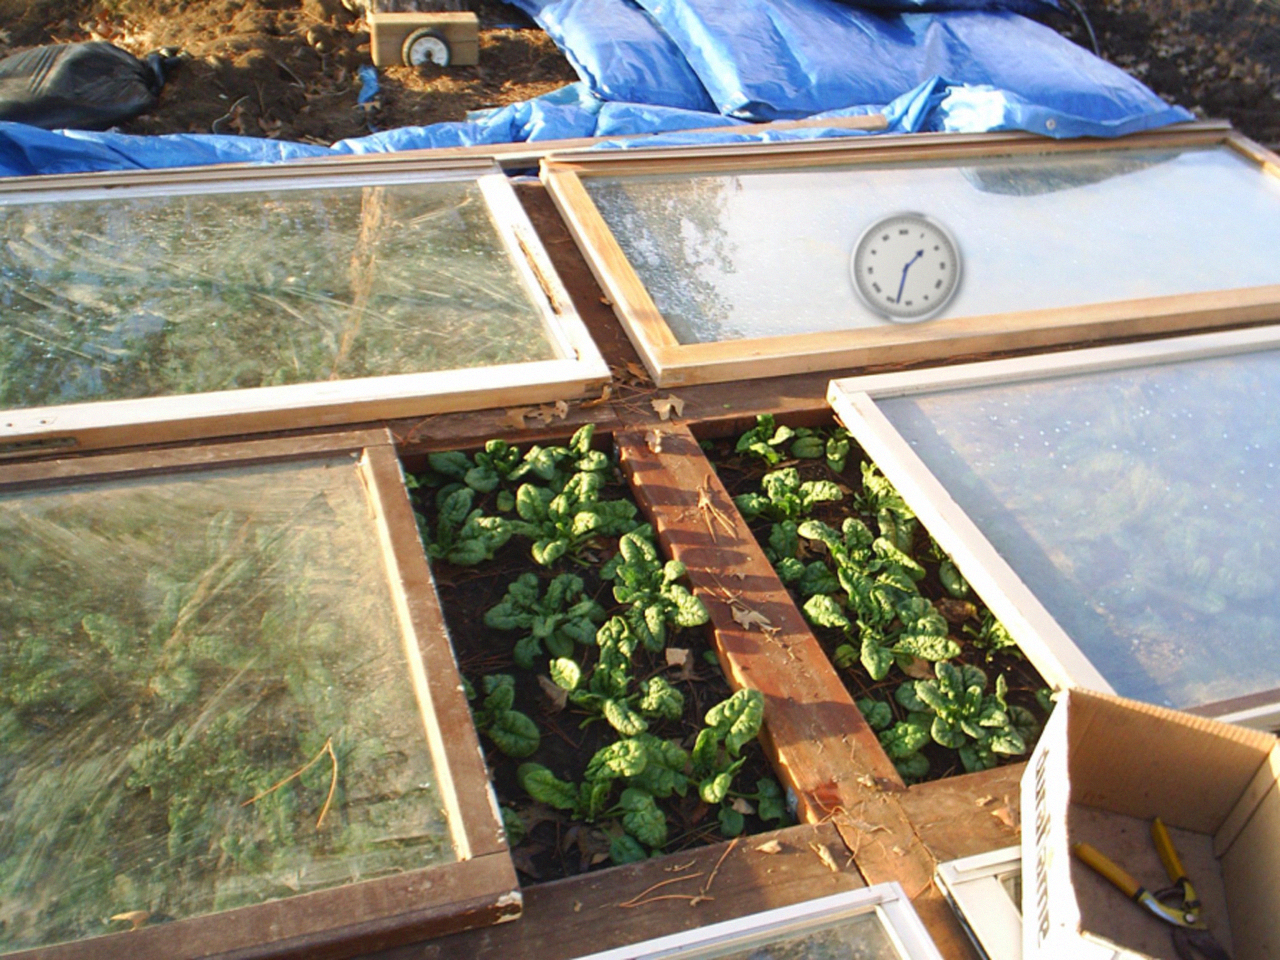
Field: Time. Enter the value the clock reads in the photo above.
1:33
